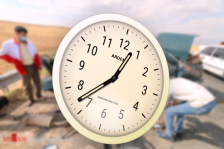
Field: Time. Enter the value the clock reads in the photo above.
12:37
